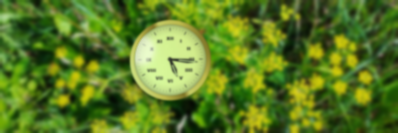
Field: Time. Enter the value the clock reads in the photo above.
5:16
